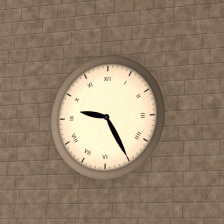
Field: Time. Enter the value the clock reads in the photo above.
9:25
